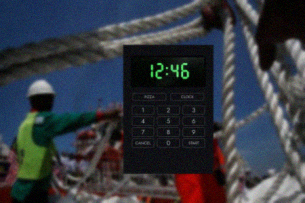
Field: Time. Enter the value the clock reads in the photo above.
12:46
